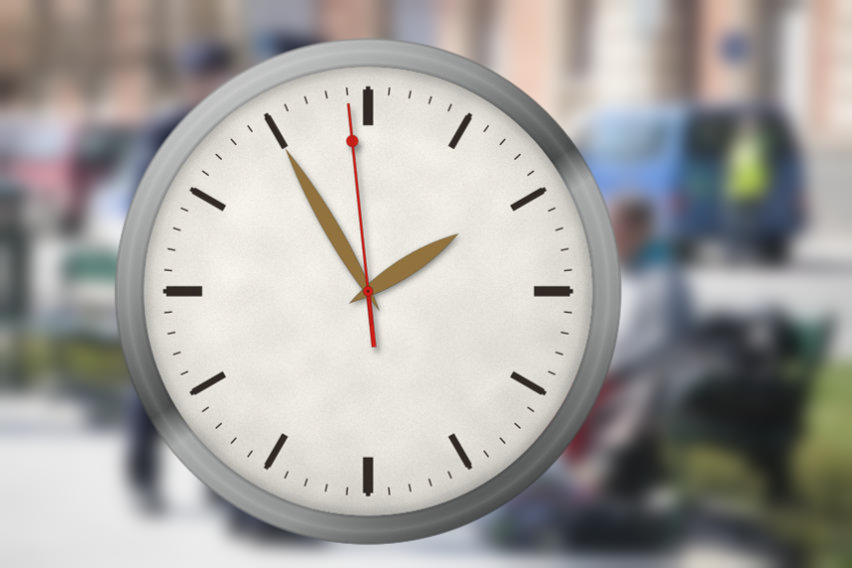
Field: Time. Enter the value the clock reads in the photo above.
1:54:59
